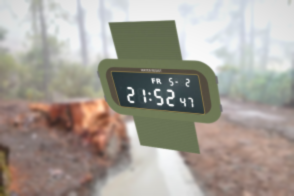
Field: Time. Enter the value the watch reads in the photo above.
21:52:47
